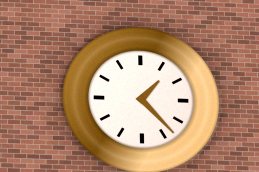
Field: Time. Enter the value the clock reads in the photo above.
1:23
